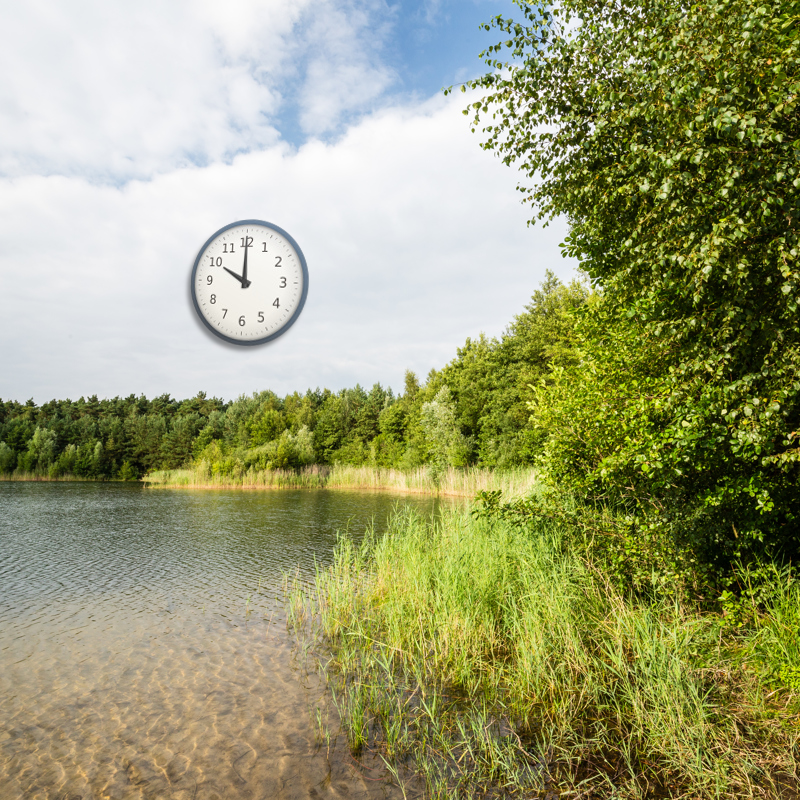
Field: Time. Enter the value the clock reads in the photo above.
10:00
